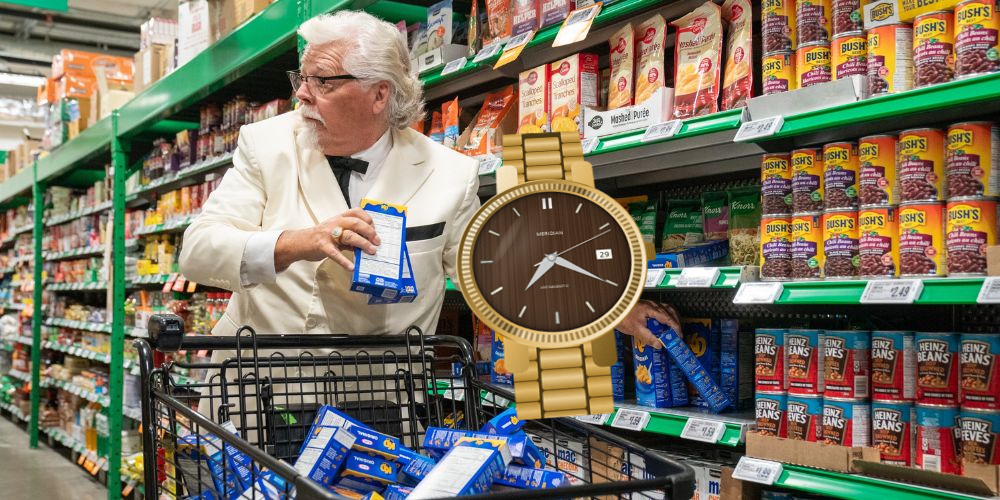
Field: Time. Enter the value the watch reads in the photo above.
7:20:11
